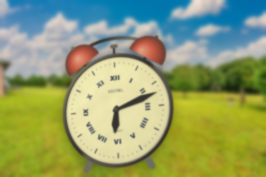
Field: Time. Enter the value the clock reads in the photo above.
6:12
